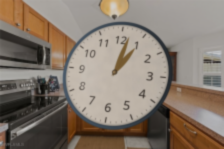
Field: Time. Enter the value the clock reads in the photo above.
1:02
